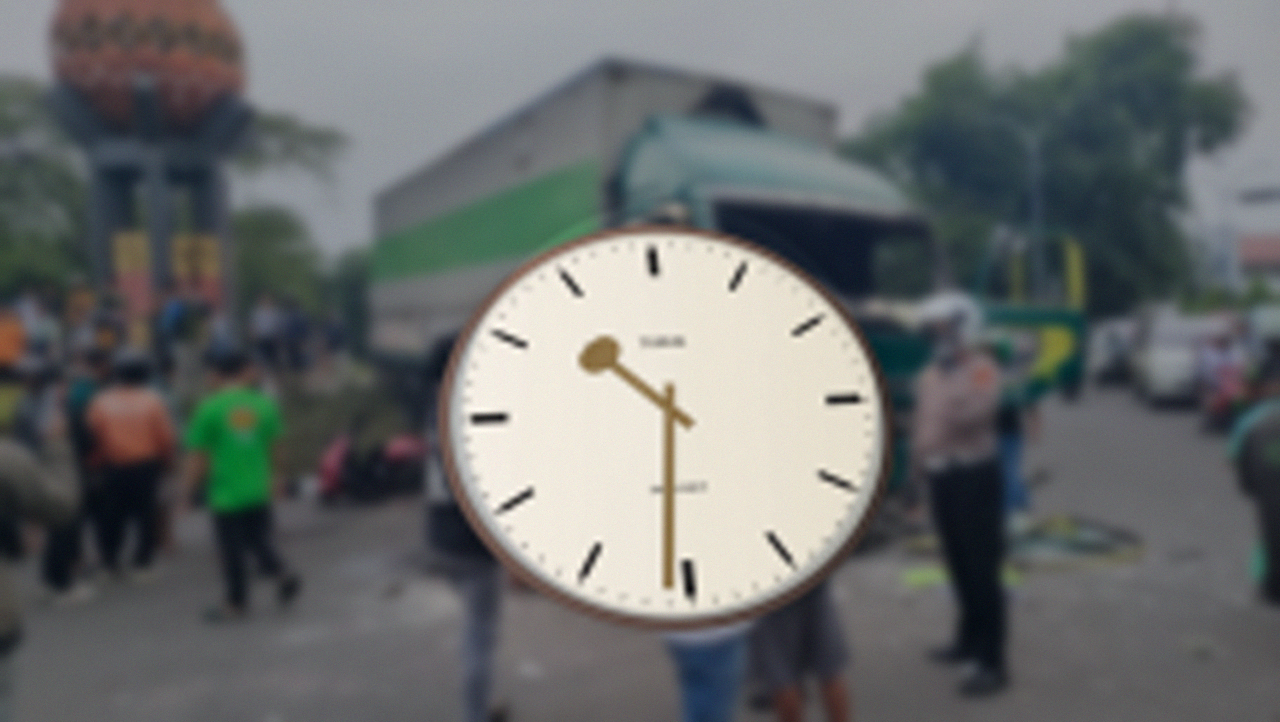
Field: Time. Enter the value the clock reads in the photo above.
10:31
